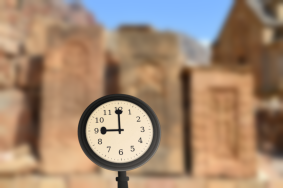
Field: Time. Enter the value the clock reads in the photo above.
9:00
